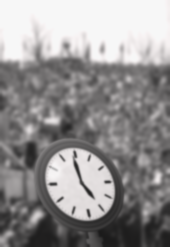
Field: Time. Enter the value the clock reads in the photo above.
4:59
